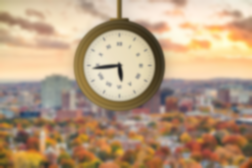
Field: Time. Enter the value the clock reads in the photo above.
5:44
